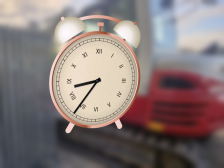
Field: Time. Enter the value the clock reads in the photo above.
8:36
